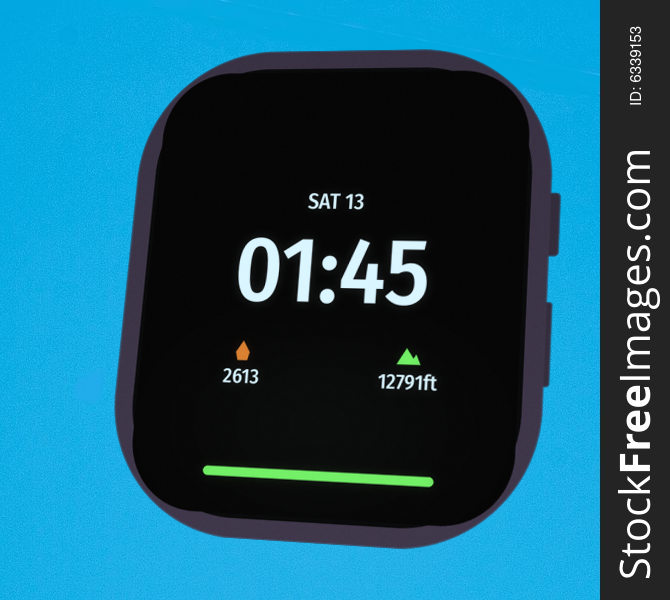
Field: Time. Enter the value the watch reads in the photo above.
1:45
